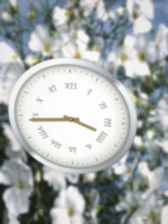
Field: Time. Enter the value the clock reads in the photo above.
3:44
